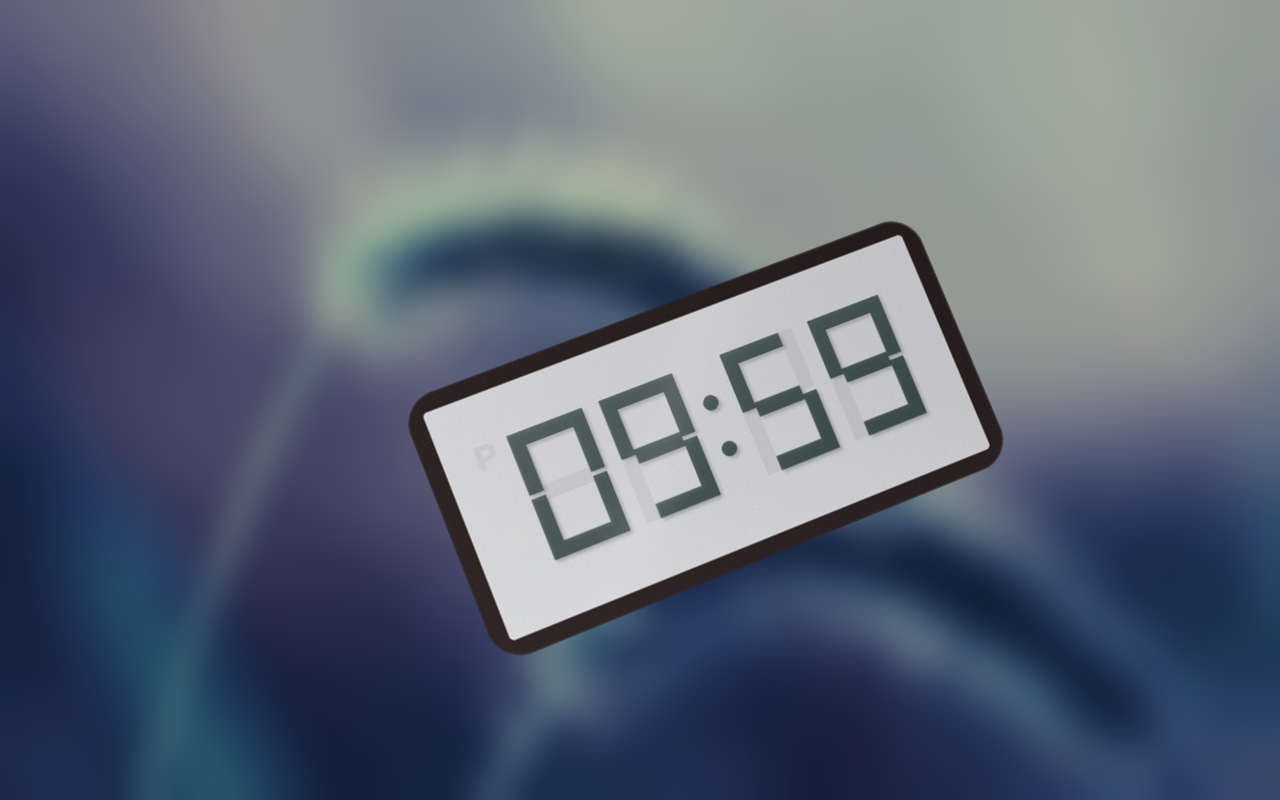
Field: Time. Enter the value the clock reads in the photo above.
9:59
